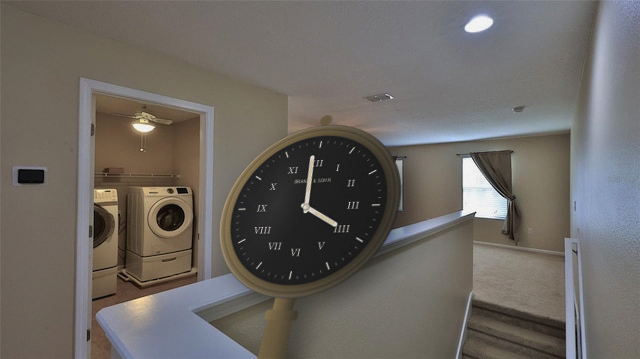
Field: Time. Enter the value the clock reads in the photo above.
3:59
